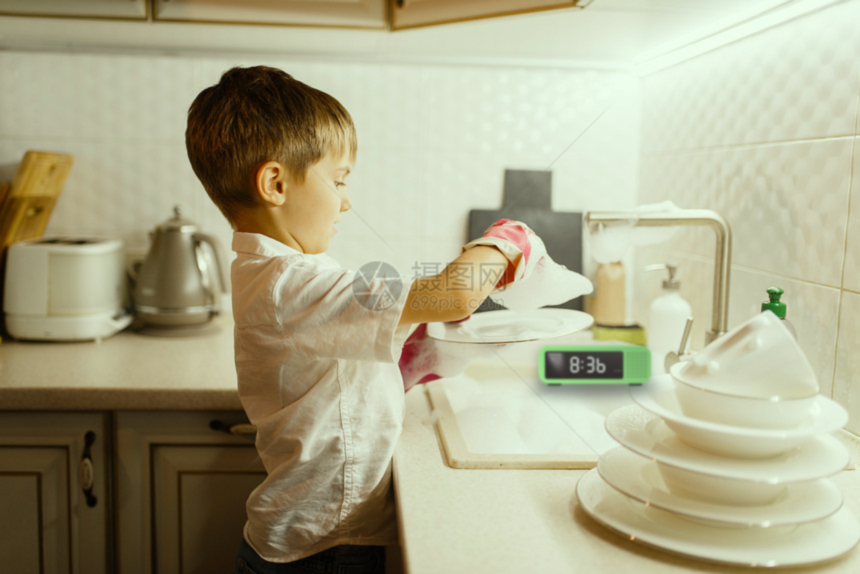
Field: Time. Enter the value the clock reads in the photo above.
8:36
